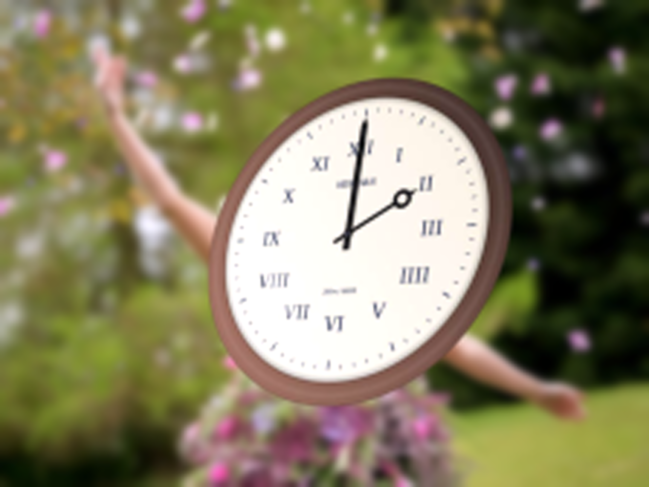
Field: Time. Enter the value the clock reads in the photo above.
2:00
